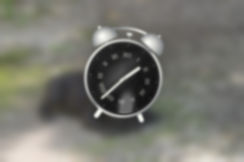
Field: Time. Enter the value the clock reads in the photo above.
1:37
